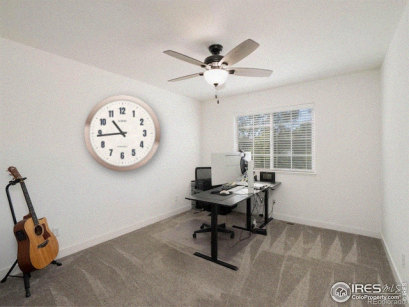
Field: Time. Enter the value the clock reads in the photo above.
10:44
